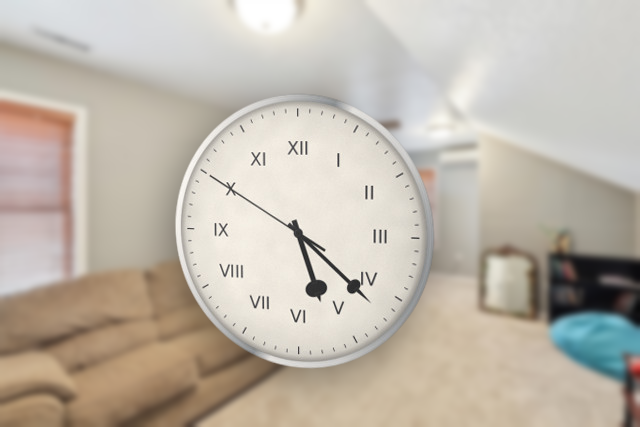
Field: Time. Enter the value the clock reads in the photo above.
5:21:50
